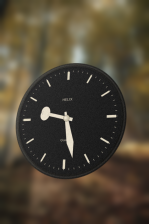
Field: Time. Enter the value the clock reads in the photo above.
9:28
